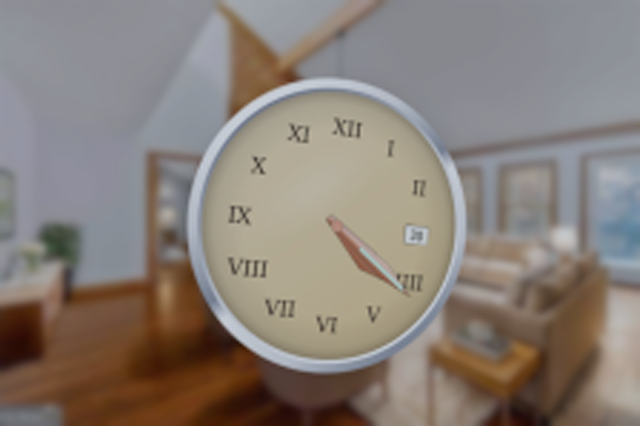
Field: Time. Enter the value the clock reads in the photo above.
4:21
